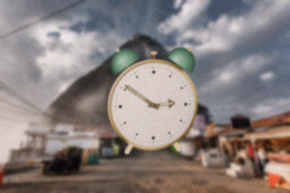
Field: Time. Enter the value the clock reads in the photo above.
2:51
